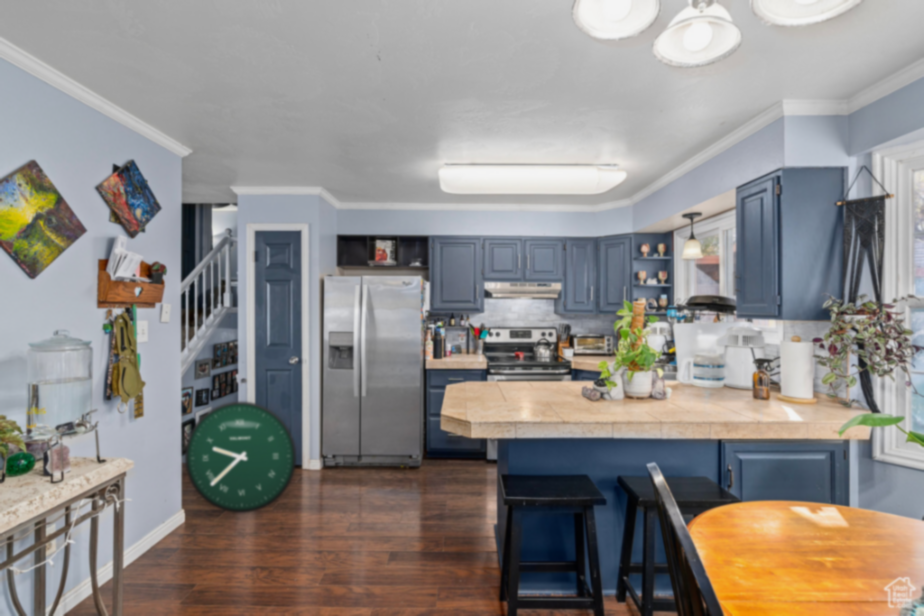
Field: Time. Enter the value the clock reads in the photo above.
9:38
